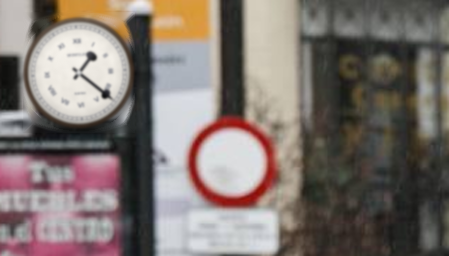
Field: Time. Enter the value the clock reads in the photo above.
1:22
